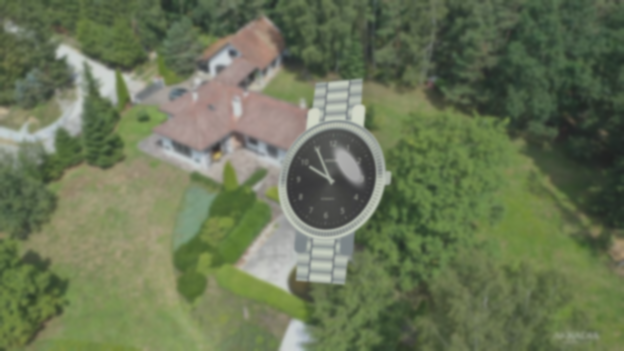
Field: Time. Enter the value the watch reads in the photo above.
9:55
